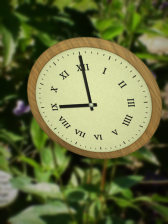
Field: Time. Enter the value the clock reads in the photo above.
9:00
